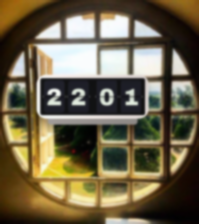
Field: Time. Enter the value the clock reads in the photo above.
22:01
